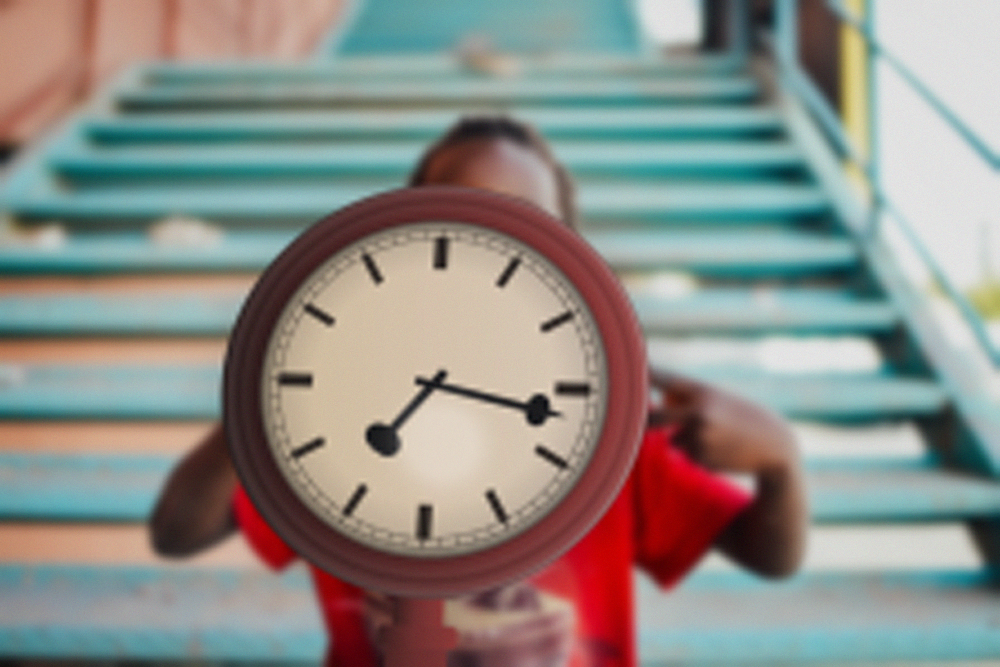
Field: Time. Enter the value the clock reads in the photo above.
7:17
